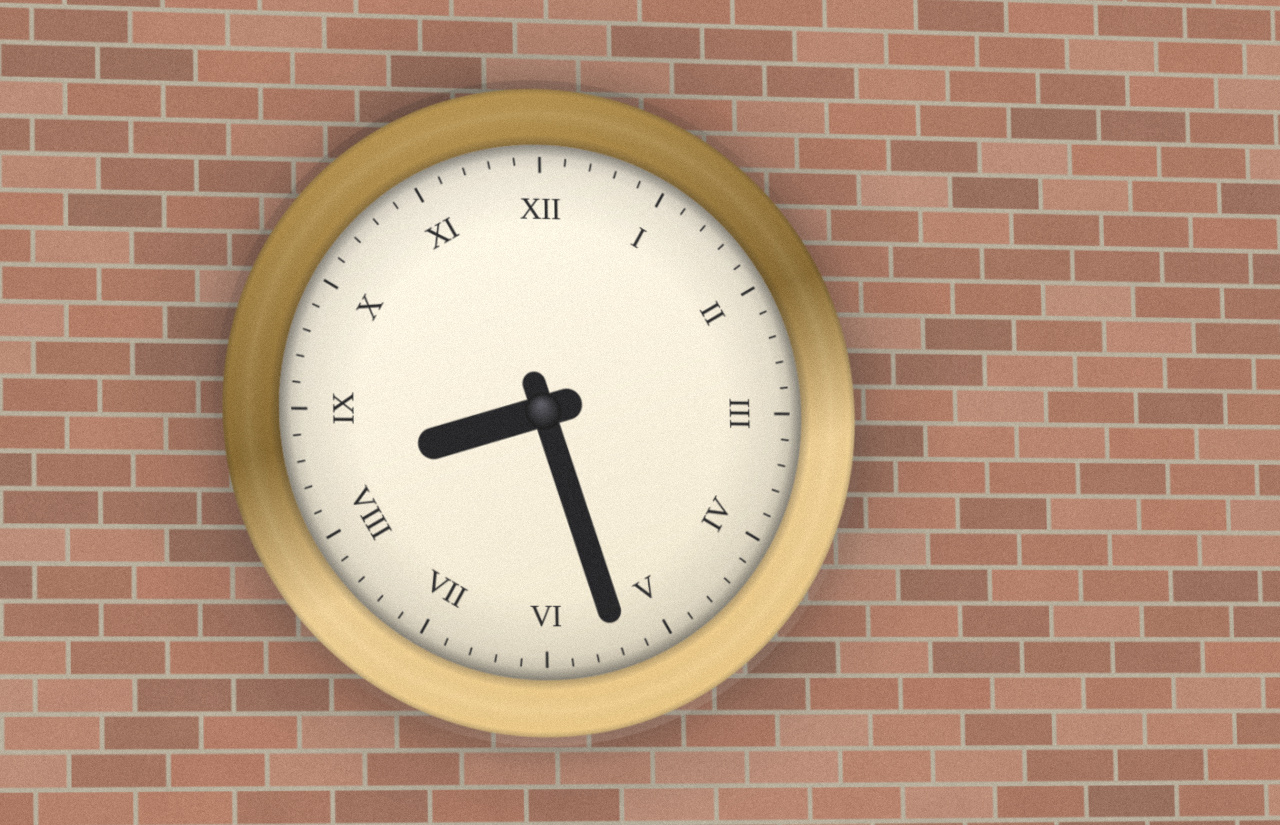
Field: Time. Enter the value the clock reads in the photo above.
8:27
